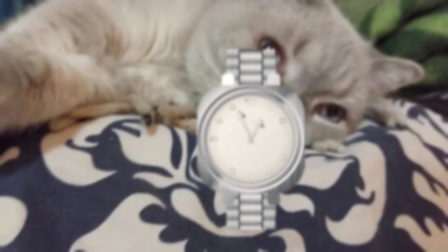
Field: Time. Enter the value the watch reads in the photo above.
12:56
